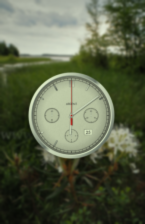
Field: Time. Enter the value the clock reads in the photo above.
6:09
